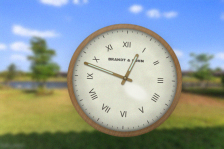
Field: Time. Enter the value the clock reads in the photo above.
12:48
